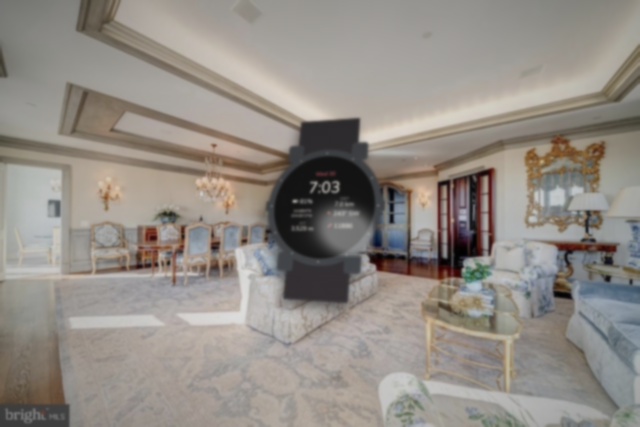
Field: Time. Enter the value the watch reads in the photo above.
7:03
